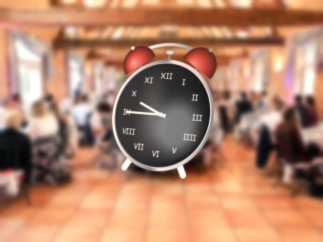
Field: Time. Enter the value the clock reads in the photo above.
9:45
